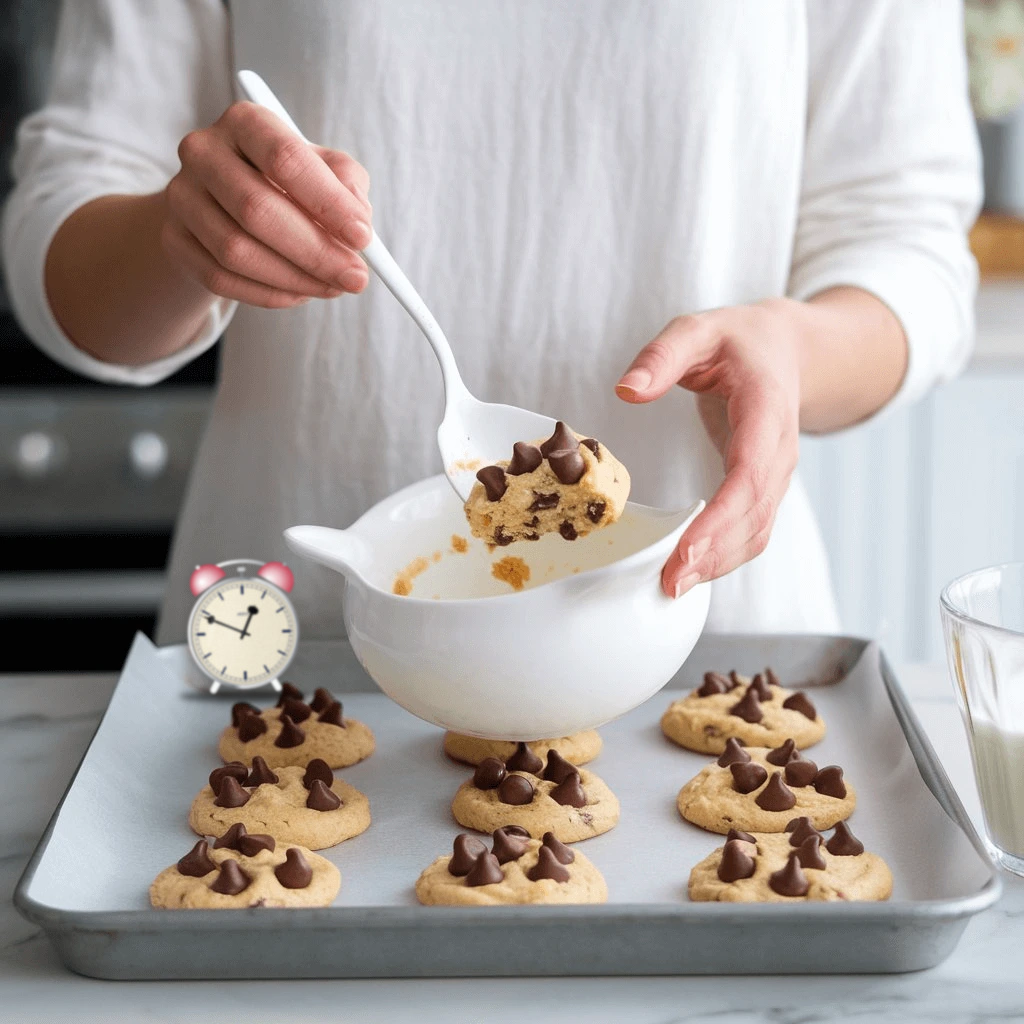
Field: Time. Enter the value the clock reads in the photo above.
12:49
